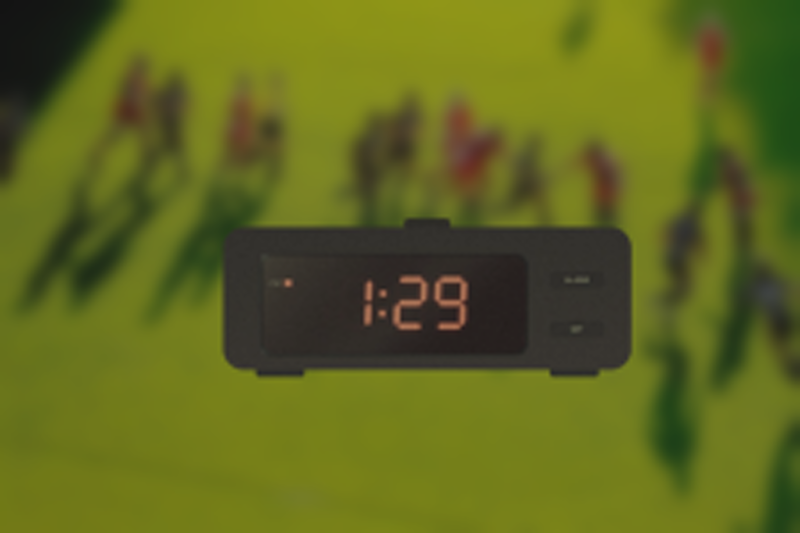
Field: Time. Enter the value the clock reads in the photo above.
1:29
